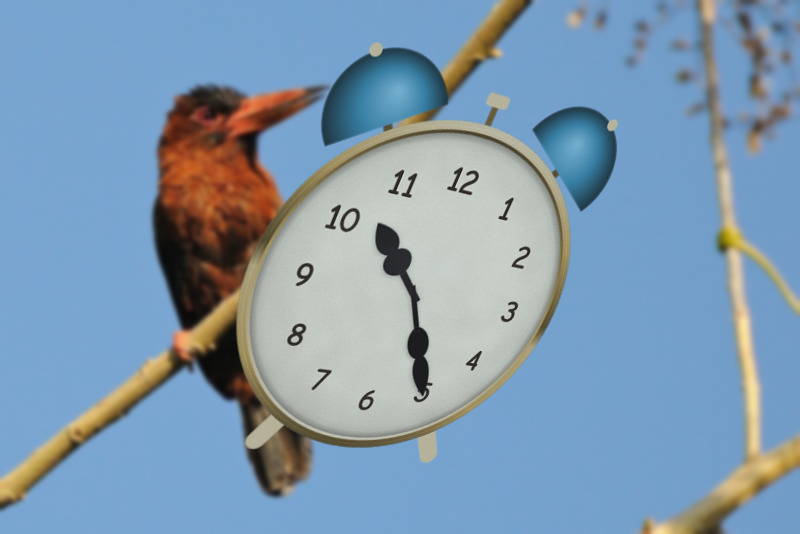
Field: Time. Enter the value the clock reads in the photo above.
10:25
